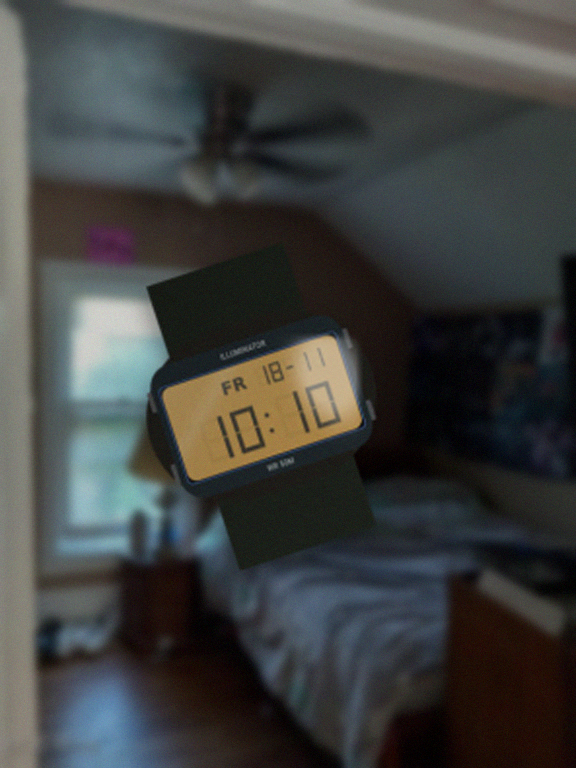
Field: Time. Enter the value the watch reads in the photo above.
10:10
